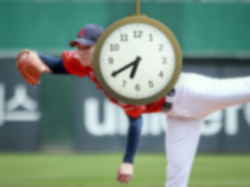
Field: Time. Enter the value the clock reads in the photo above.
6:40
